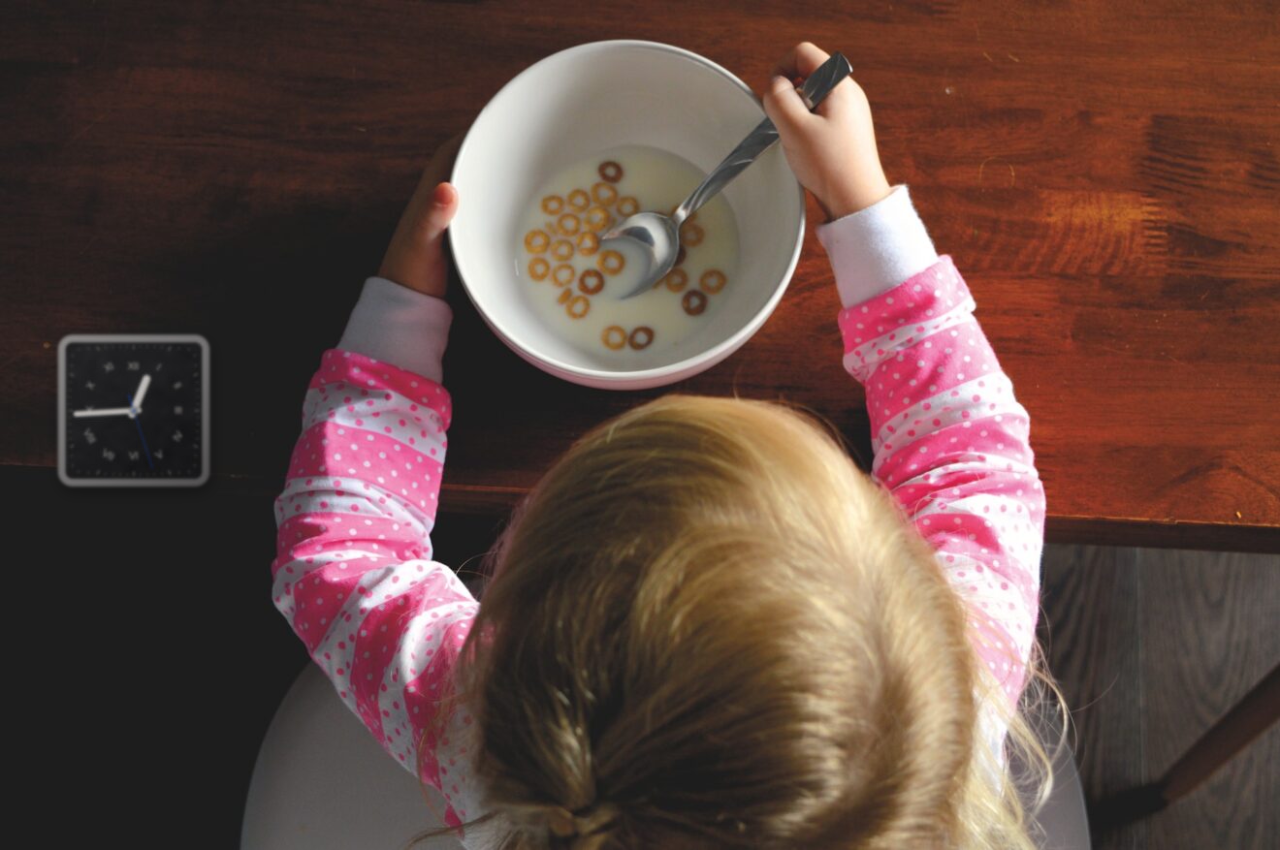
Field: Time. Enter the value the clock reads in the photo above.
12:44:27
